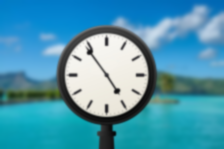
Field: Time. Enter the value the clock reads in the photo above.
4:54
